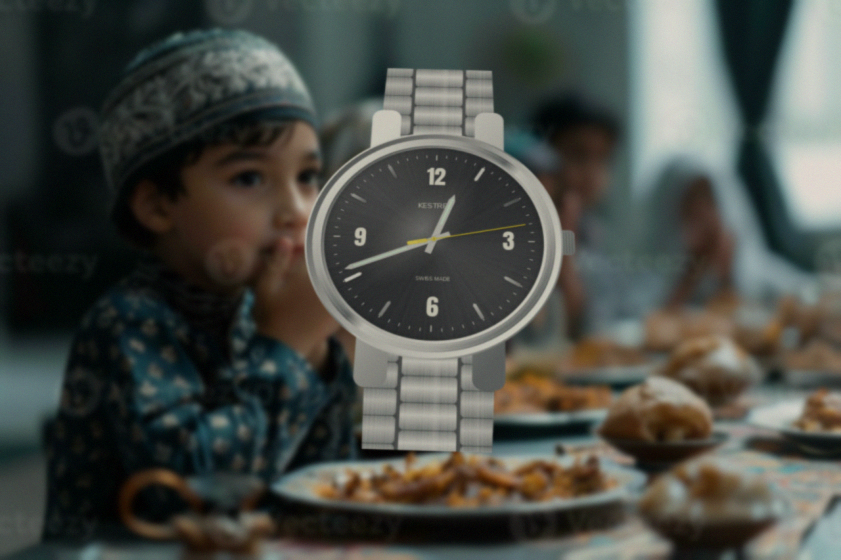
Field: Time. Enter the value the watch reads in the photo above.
12:41:13
